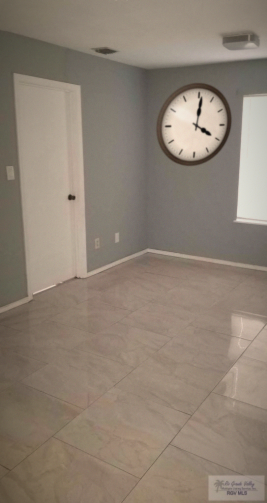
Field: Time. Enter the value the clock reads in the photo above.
4:01
